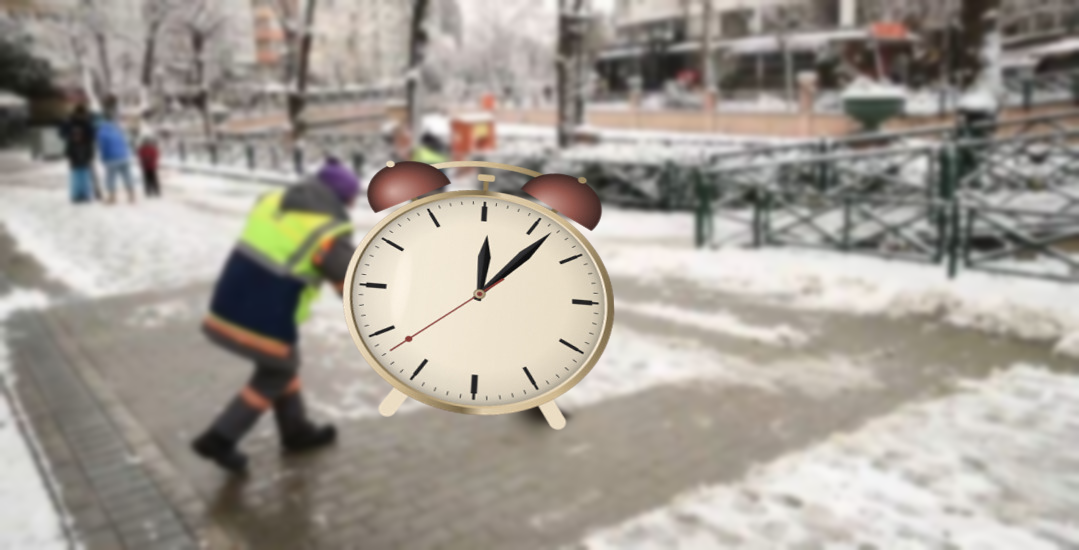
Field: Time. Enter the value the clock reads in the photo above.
12:06:38
